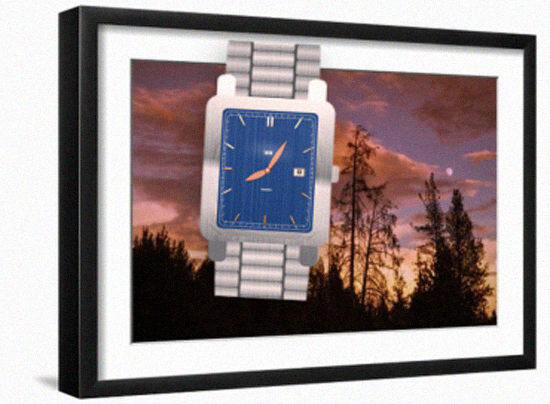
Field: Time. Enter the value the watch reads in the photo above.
8:05
